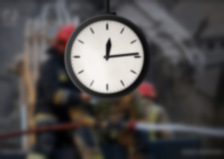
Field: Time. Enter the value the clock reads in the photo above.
12:14
